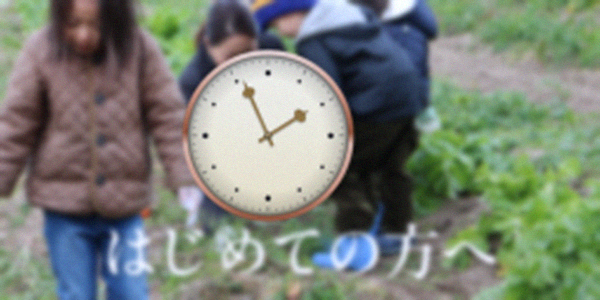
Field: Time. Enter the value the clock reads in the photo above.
1:56
